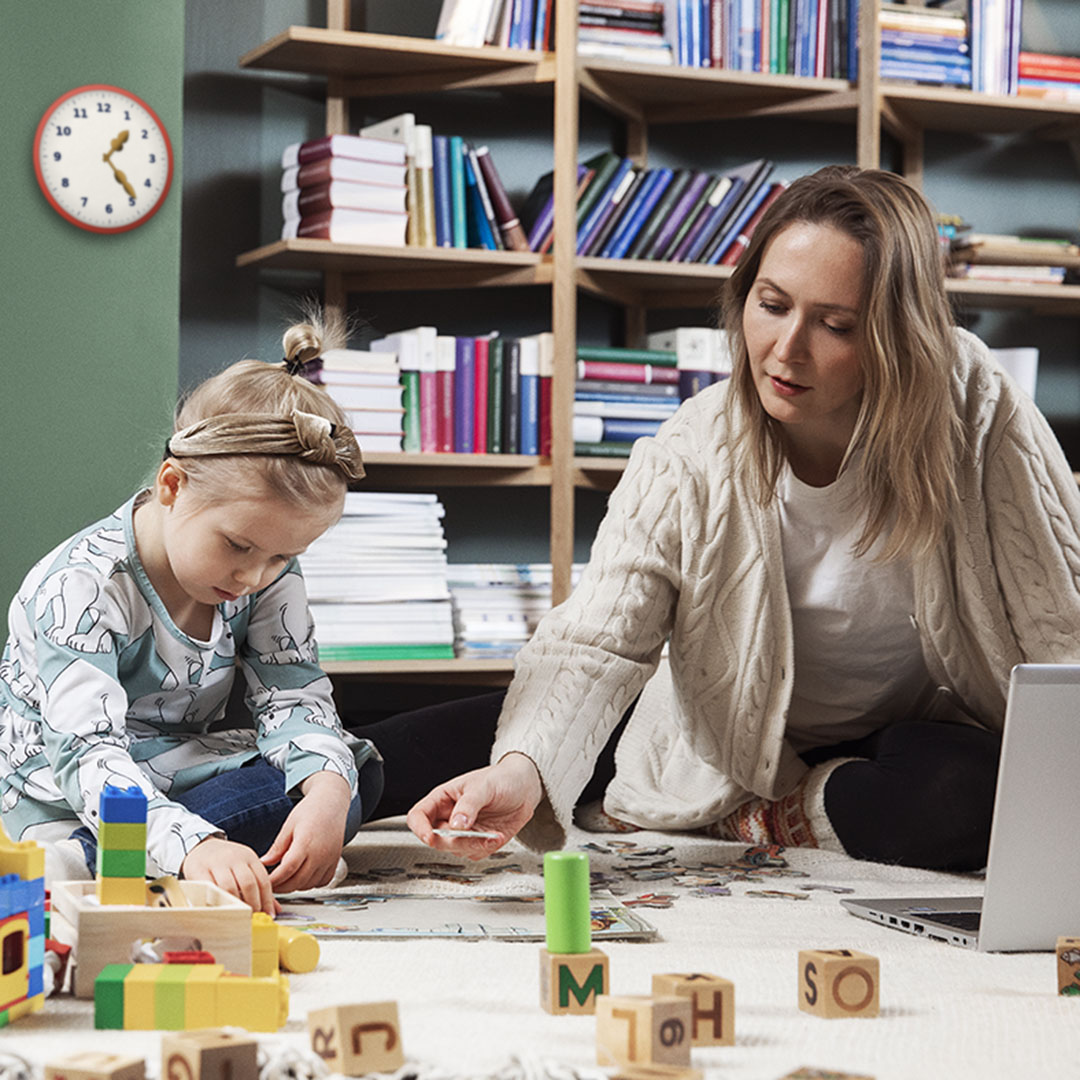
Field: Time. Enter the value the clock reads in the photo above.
1:24
